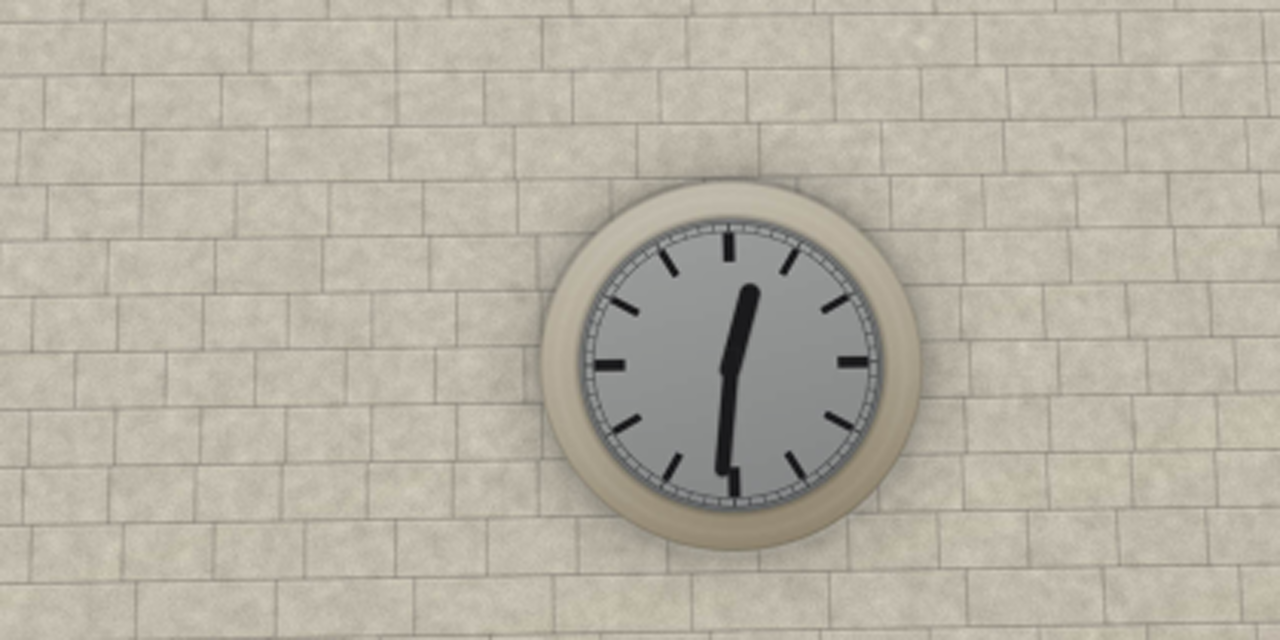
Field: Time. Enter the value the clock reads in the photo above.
12:31
